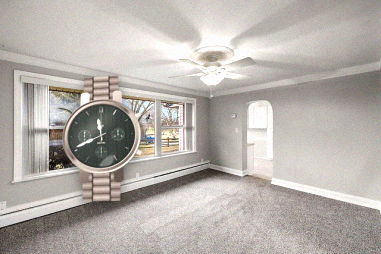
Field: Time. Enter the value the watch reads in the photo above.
11:41
